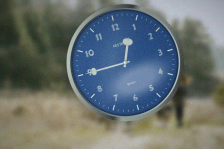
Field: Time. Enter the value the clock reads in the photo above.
12:45
